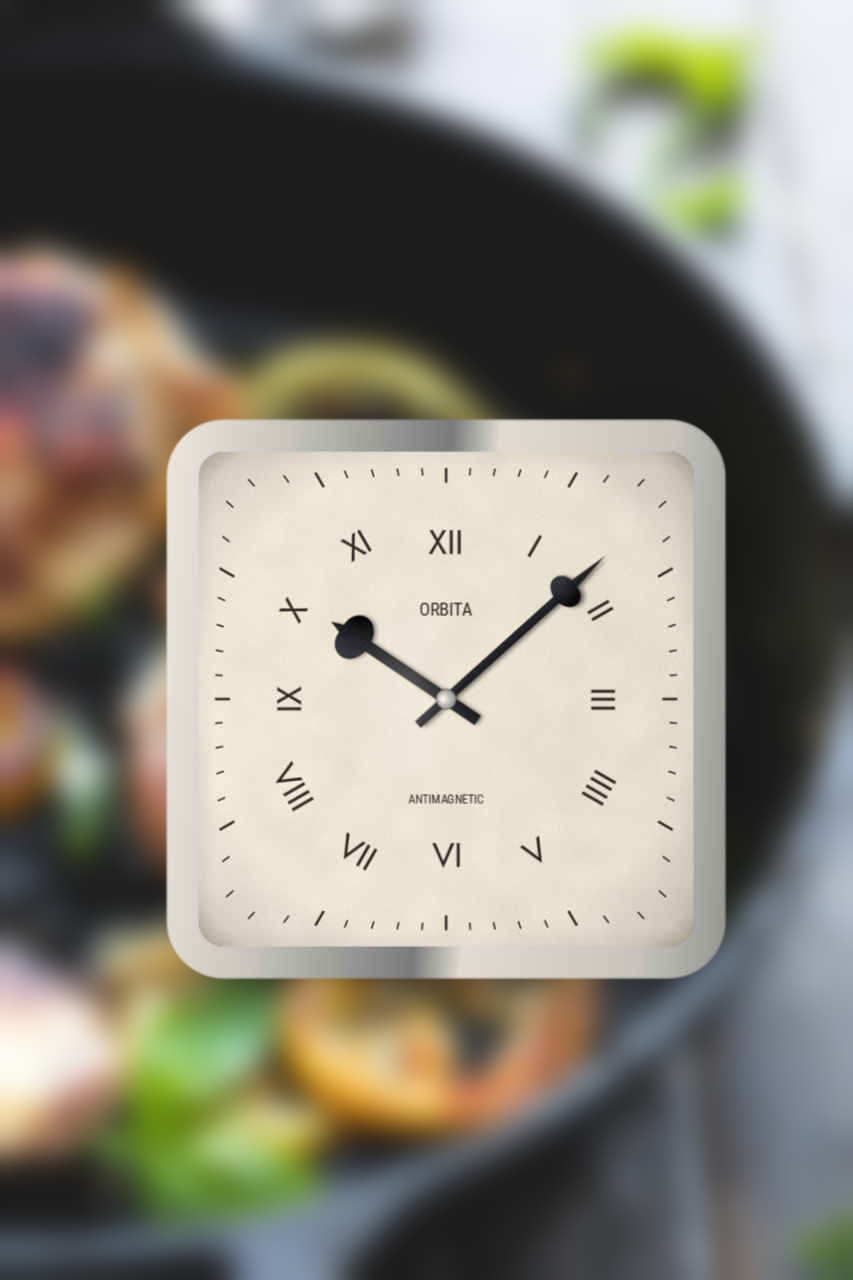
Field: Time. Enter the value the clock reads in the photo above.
10:08
